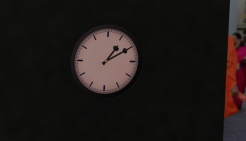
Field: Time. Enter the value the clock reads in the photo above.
1:10
